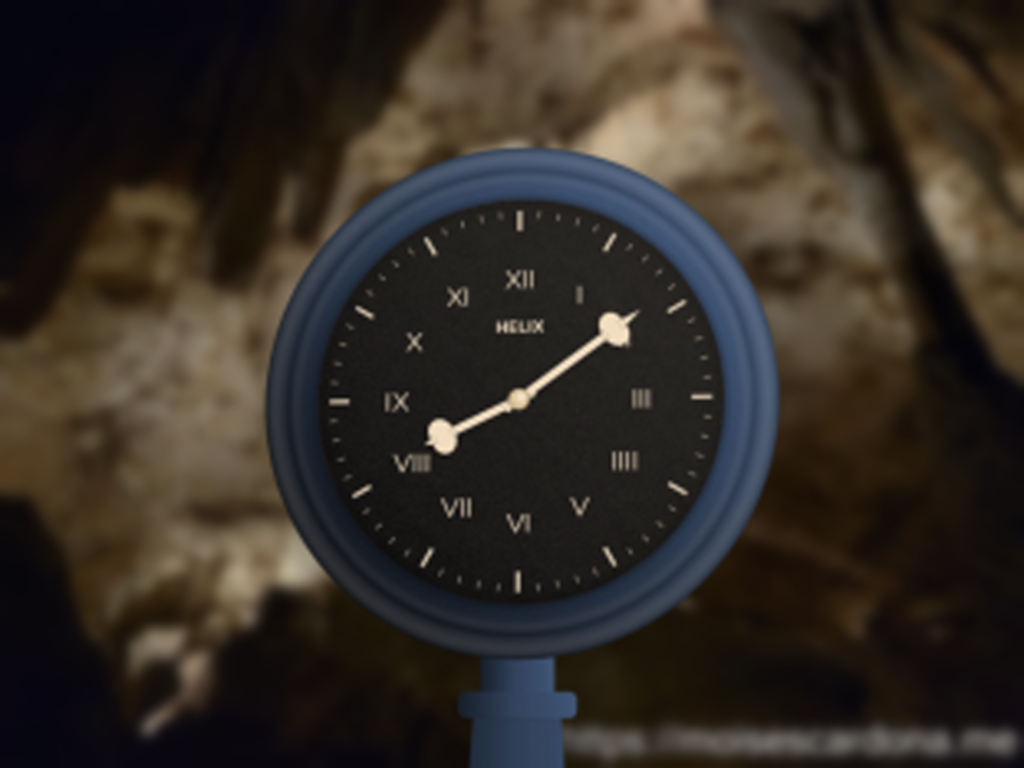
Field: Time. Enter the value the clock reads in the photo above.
8:09
